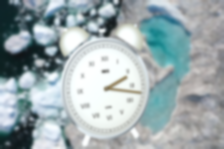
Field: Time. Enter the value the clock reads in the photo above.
2:17
